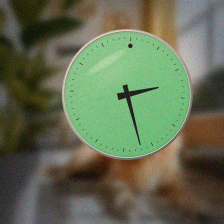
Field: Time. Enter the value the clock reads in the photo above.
2:27
